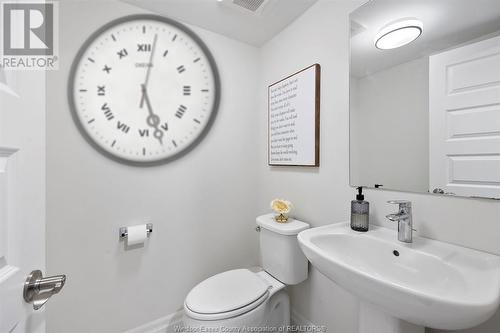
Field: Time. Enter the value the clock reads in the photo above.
5:27:02
